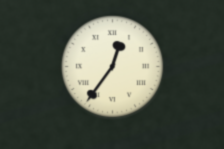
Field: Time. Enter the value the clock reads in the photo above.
12:36
